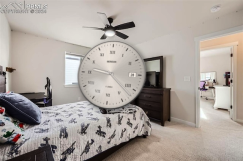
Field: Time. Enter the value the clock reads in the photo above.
9:22
